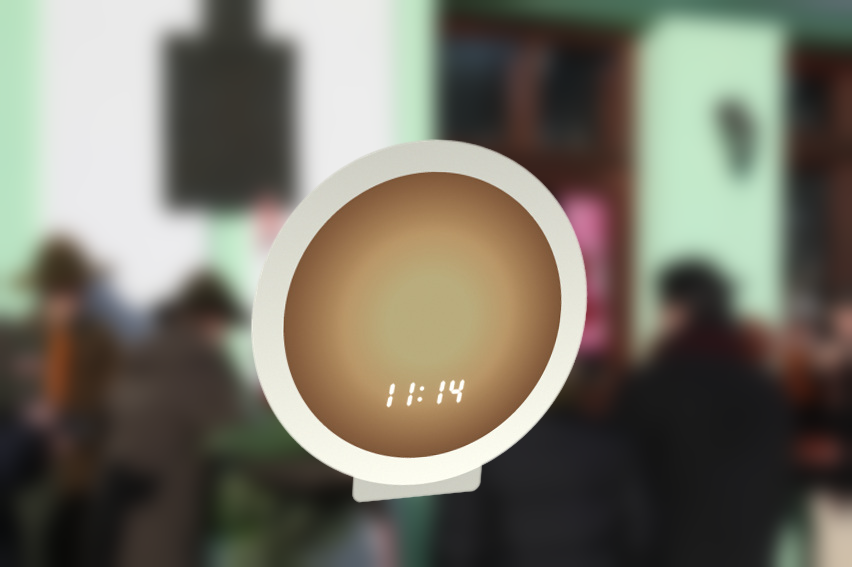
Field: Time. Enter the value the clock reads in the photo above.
11:14
